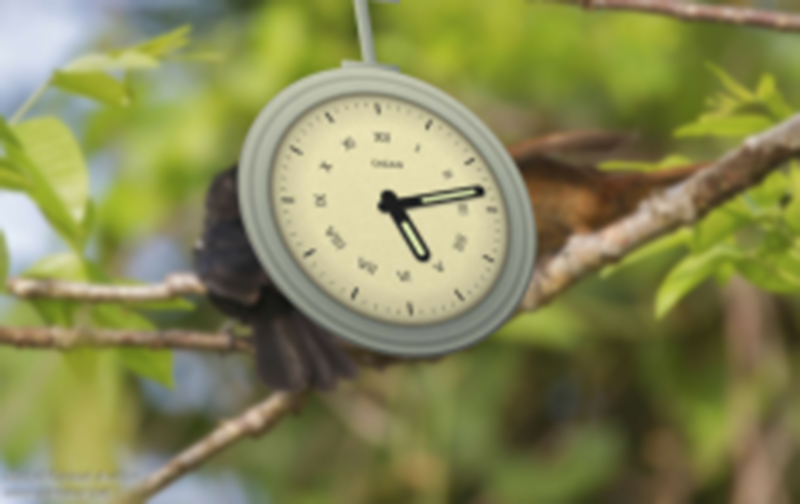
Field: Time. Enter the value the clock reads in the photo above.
5:13
